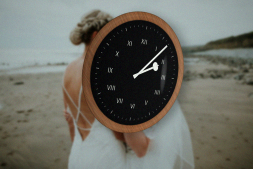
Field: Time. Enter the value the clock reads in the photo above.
2:07
